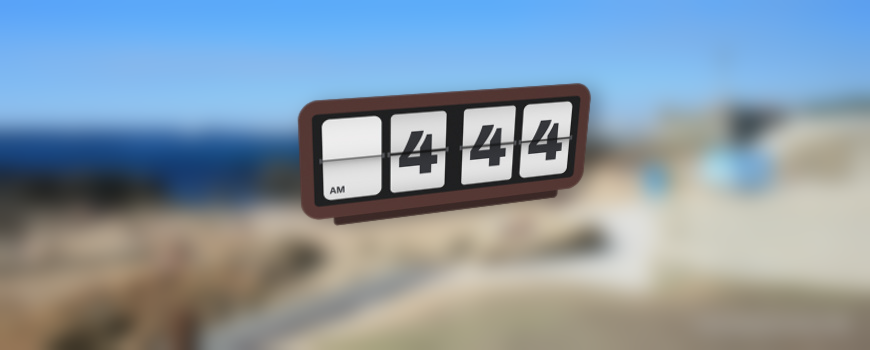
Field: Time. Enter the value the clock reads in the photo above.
4:44
